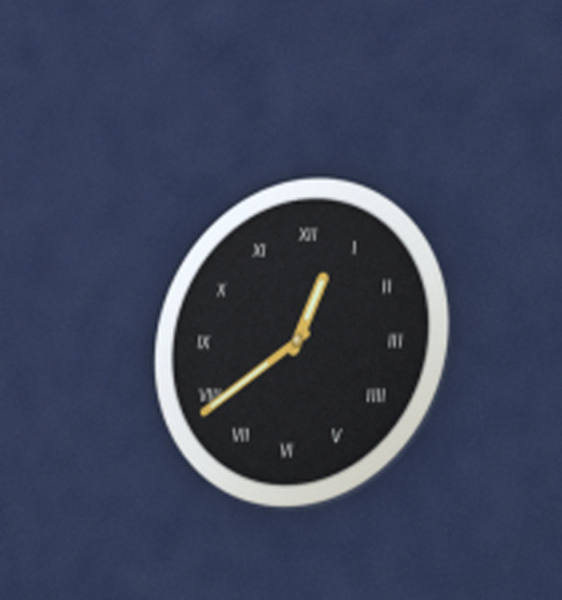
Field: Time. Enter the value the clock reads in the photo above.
12:39
